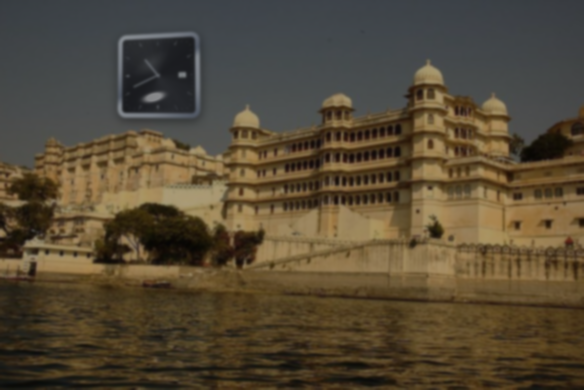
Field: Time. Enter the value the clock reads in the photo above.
10:41
